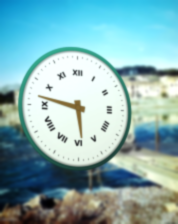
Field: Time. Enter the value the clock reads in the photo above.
5:47
